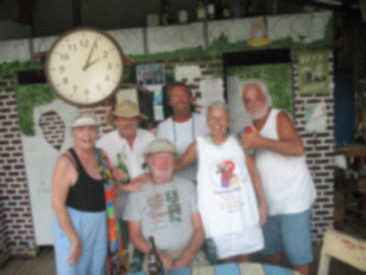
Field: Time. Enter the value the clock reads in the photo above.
2:04
